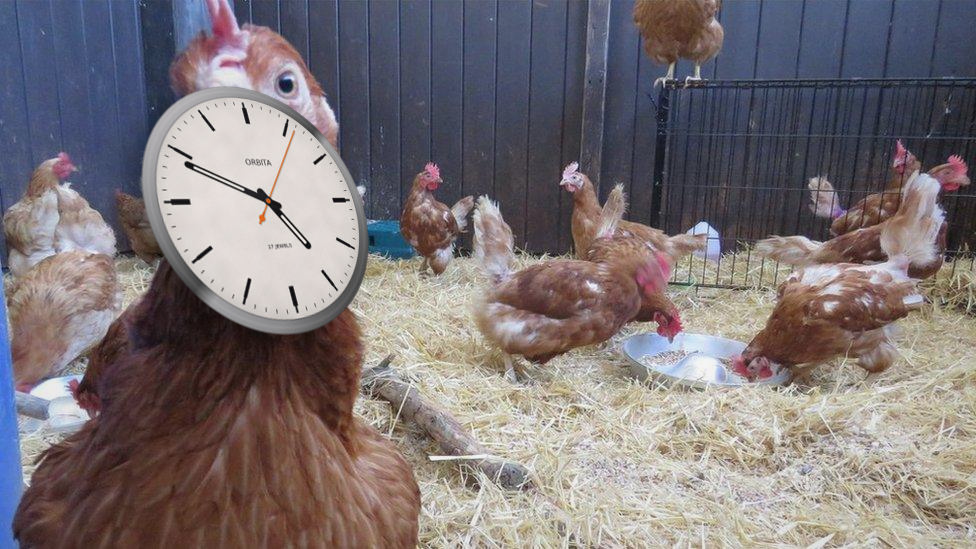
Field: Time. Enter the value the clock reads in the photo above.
4:49:06
